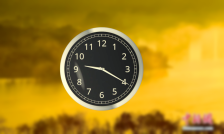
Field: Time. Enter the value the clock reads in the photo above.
9:20
